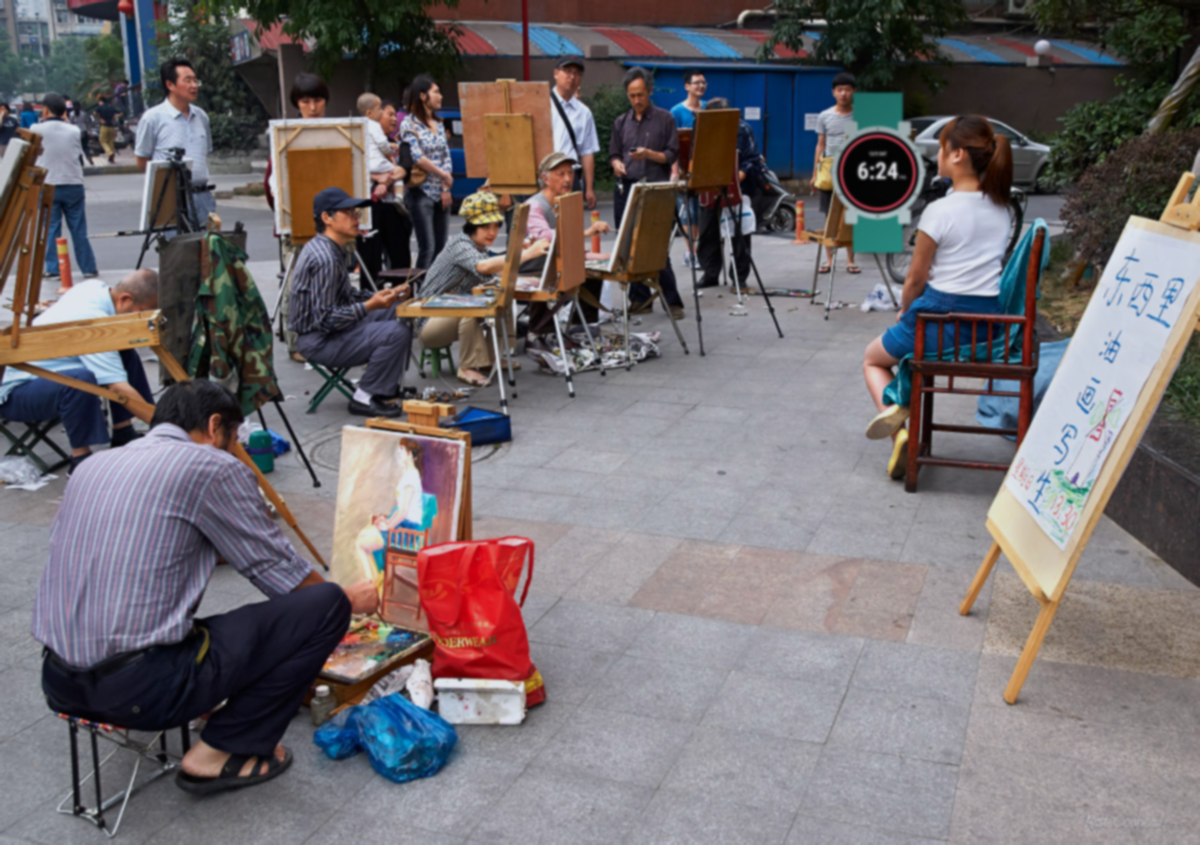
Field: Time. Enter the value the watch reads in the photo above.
6:24
